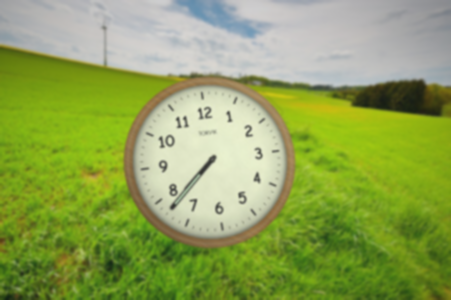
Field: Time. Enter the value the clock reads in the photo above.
7:38
